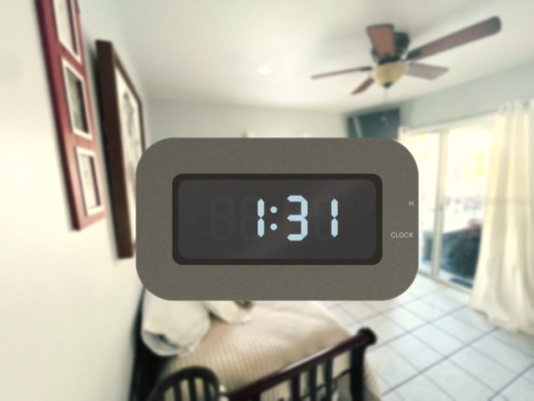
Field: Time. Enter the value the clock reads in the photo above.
1:31
